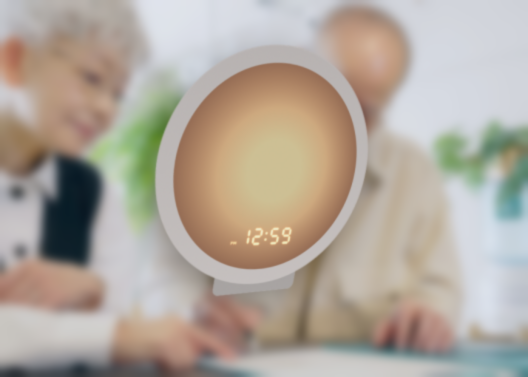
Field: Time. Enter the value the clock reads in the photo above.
12:59
